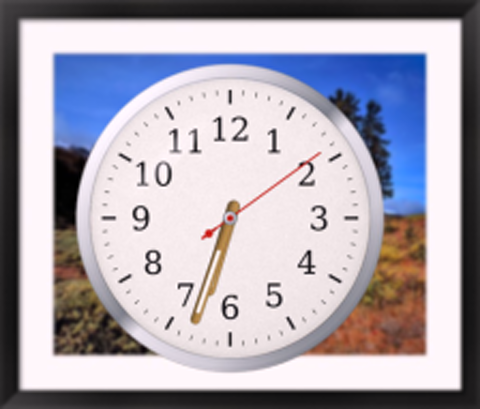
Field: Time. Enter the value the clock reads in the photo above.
6:33:09
